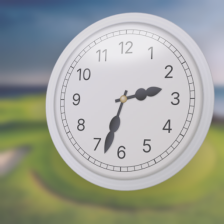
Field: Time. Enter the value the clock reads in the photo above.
2:33
